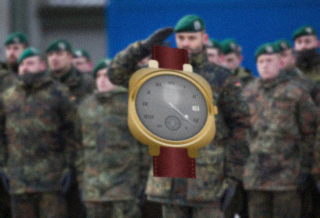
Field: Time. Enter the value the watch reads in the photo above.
4:22
